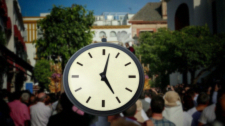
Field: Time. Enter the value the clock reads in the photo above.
5:02
